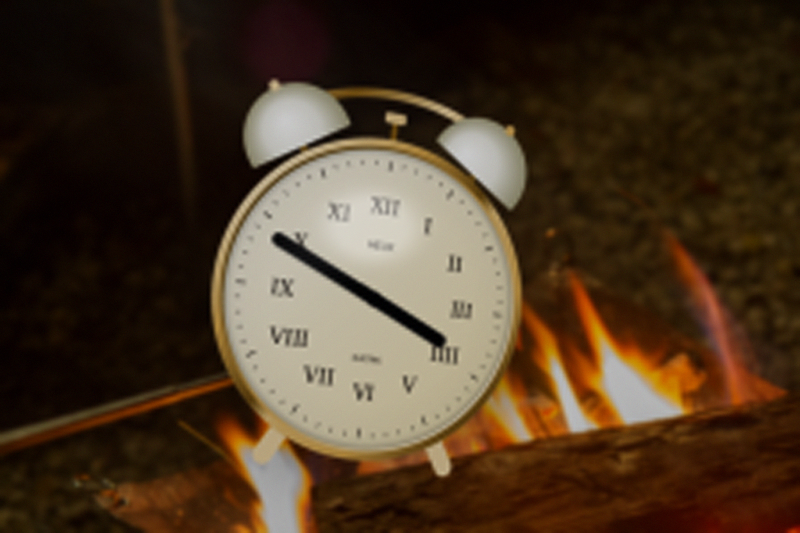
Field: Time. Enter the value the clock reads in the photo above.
3:49
